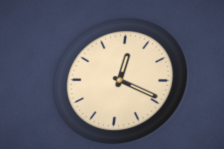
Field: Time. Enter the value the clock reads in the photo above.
12:19
